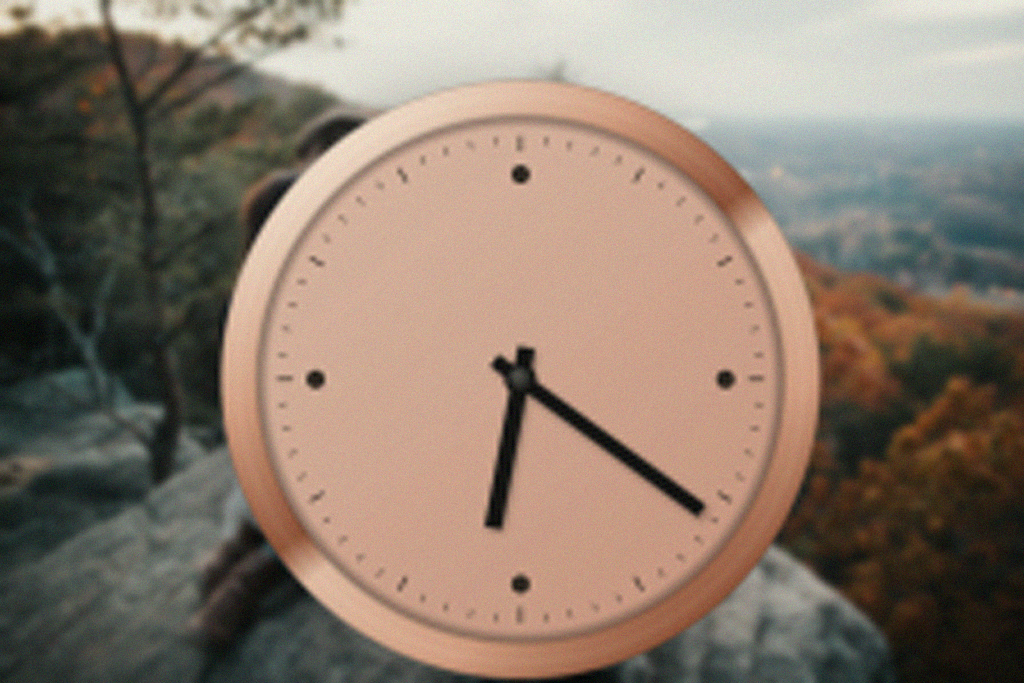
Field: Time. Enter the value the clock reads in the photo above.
6:21
